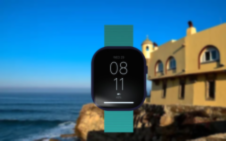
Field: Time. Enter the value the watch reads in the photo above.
8:11
